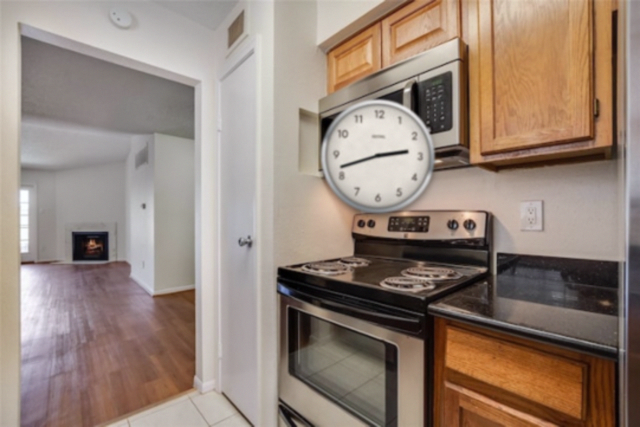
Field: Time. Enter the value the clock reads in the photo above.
2:42
